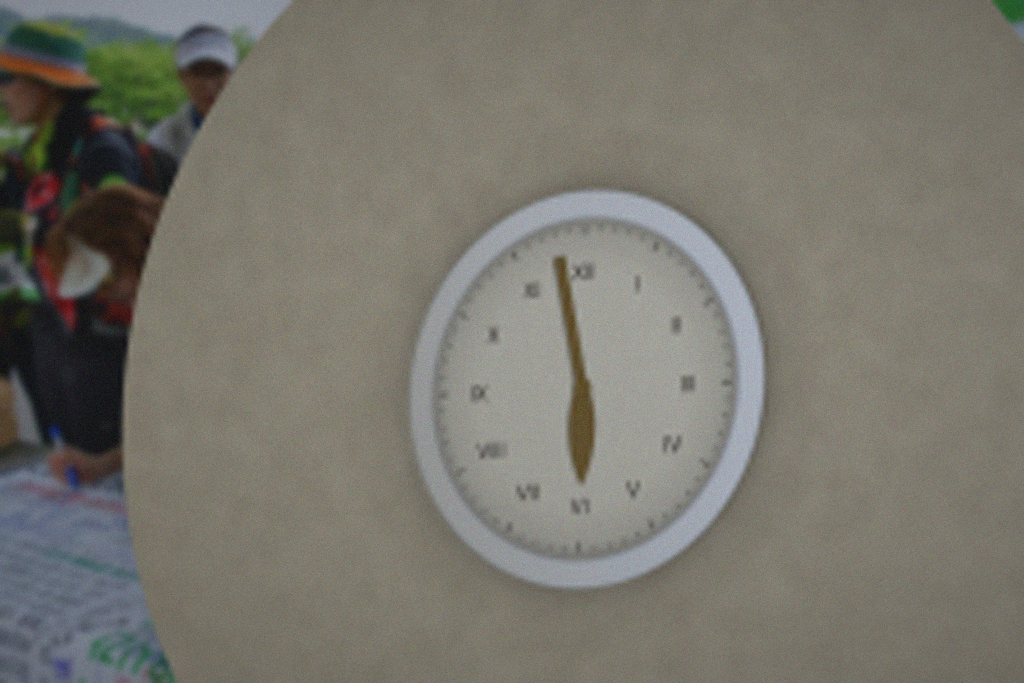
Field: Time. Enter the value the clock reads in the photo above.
5:58
